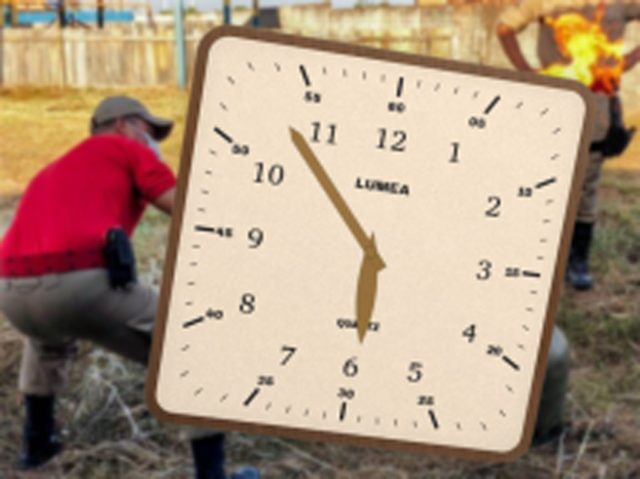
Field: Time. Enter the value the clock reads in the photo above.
5:53
